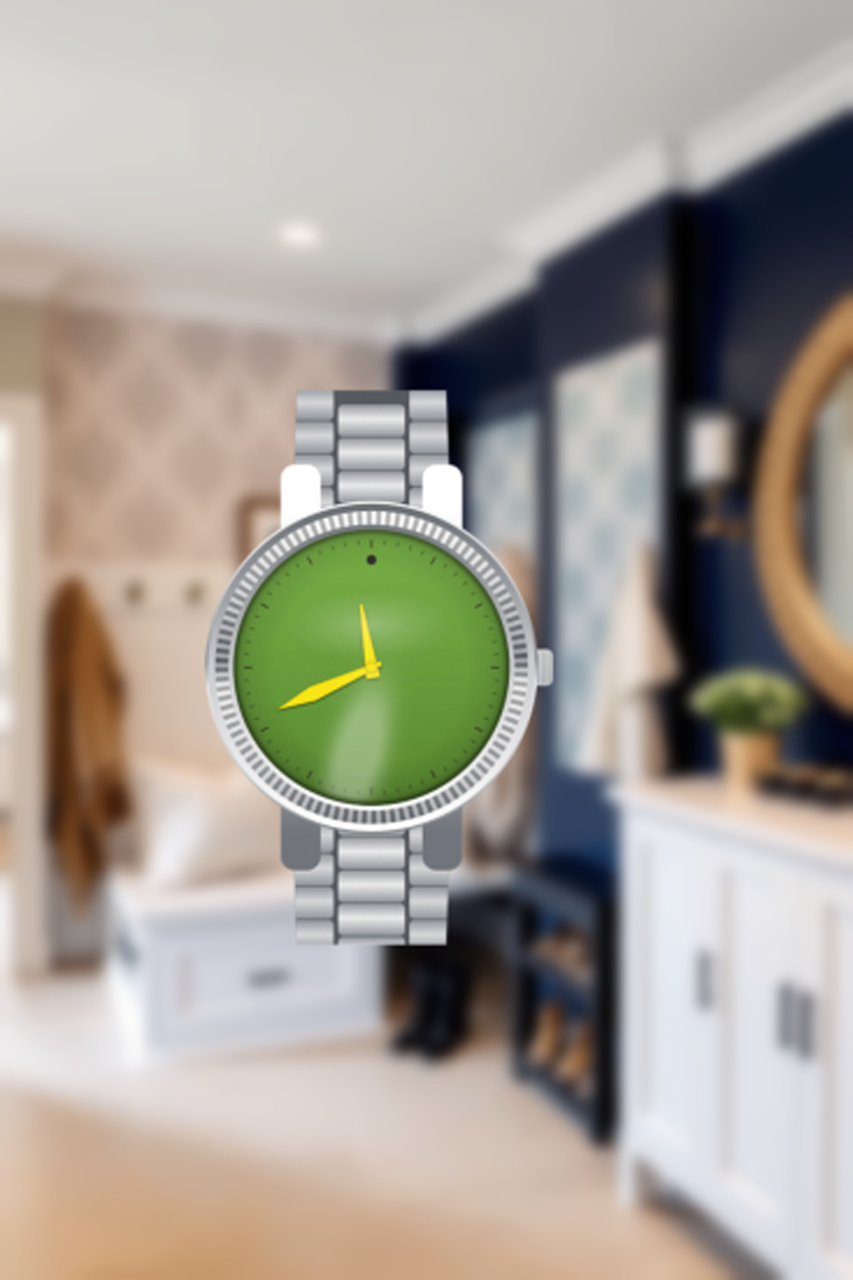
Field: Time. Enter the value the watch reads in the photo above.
11:41
